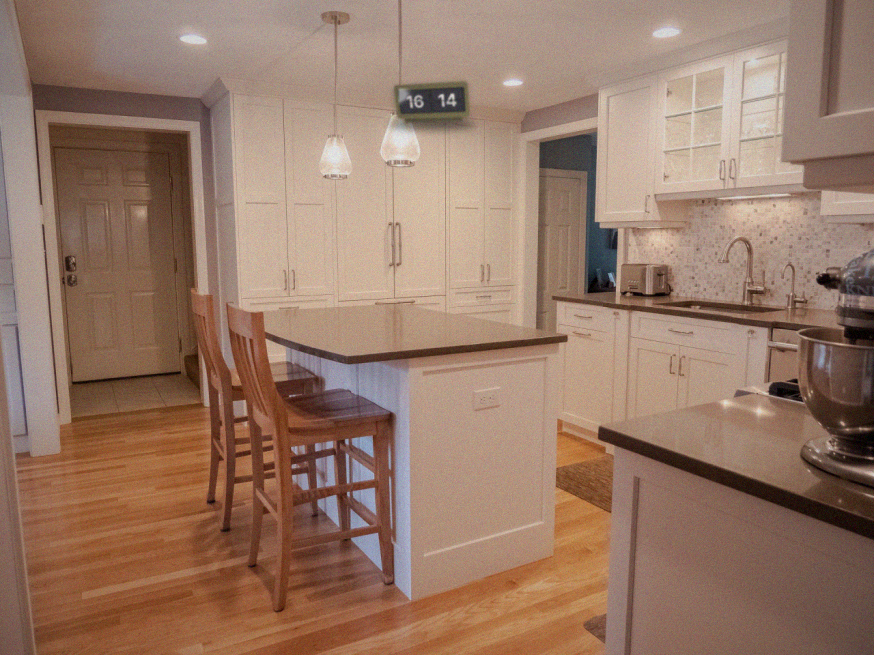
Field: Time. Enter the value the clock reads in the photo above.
16:14
